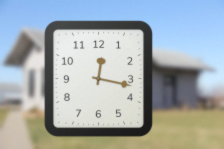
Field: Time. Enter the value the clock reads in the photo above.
12:17
